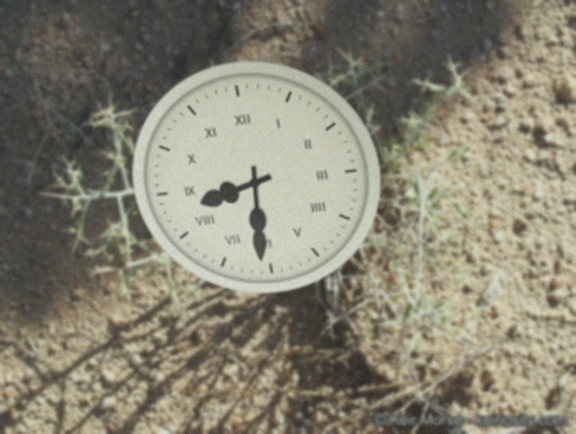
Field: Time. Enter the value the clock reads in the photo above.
8:31
